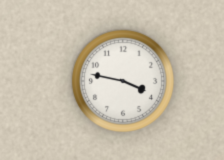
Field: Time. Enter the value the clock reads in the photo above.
3:47
